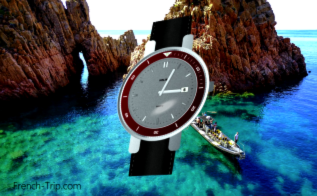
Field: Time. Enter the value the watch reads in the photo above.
3:04
